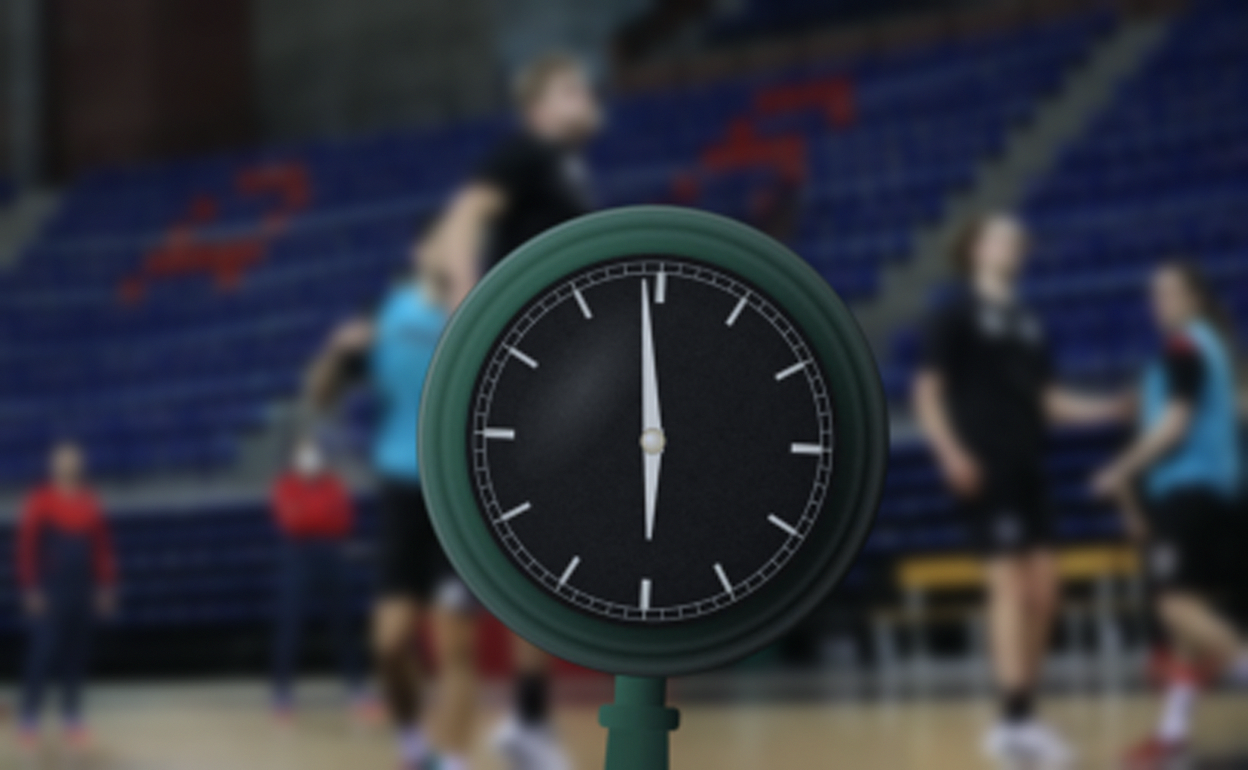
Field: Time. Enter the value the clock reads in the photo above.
5:59
